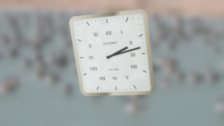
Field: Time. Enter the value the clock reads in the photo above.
2:13
